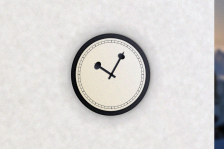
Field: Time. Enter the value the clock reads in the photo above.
10:05
